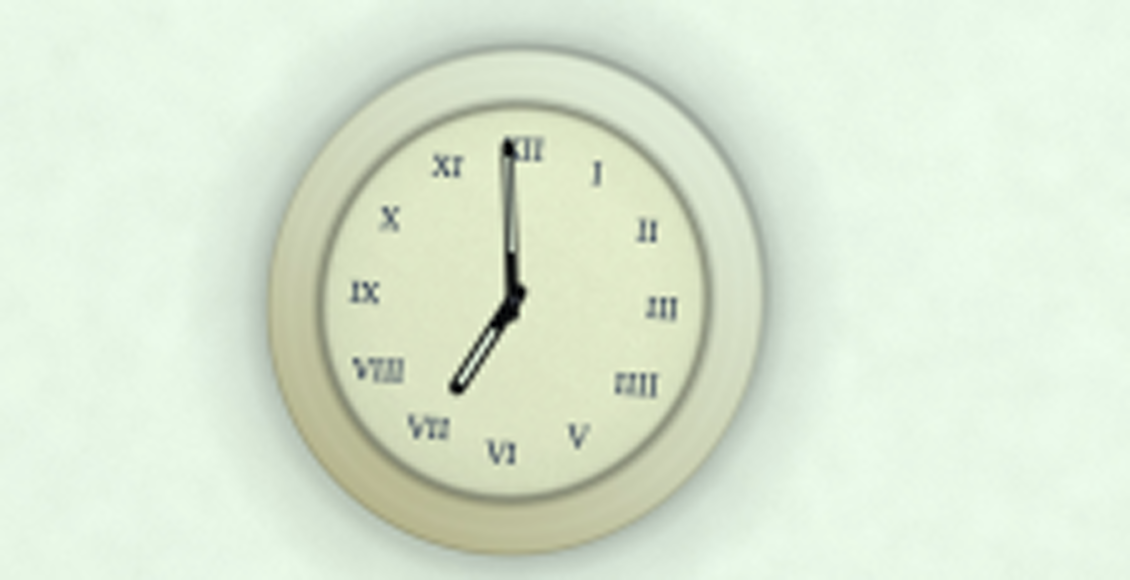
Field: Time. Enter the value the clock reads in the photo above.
6:59
